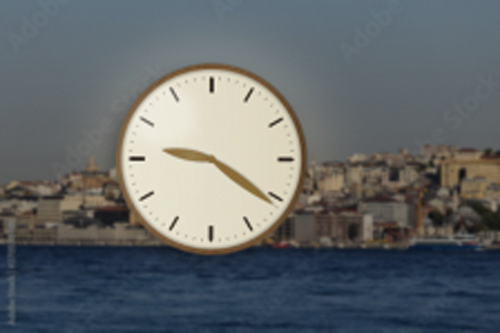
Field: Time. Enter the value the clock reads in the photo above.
9:21
